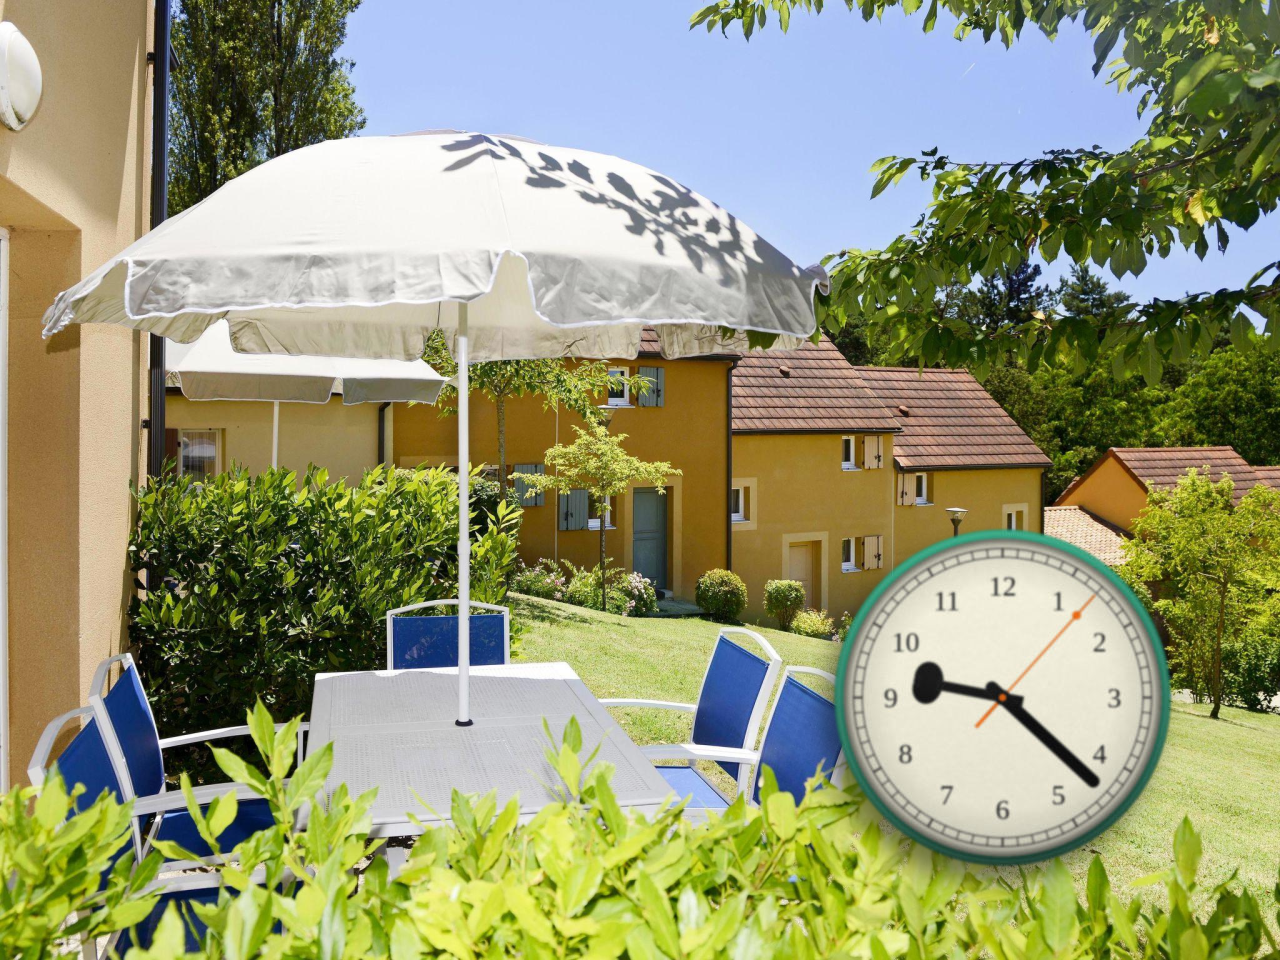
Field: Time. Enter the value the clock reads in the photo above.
9:22:07
